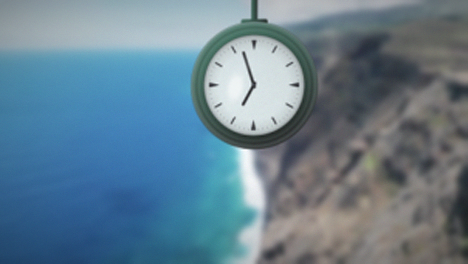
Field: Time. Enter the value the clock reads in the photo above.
6:57
